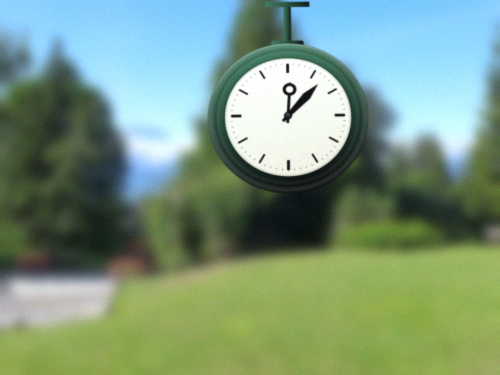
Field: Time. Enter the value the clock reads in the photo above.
12:07
